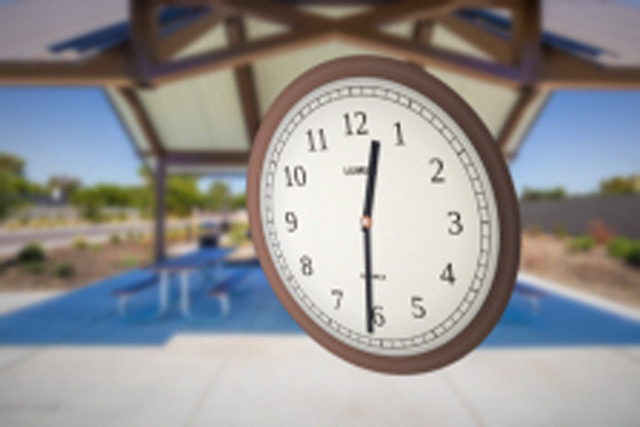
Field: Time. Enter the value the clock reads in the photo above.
12:31
